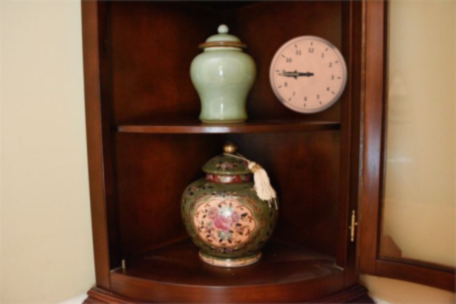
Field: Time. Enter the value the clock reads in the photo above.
8:44
